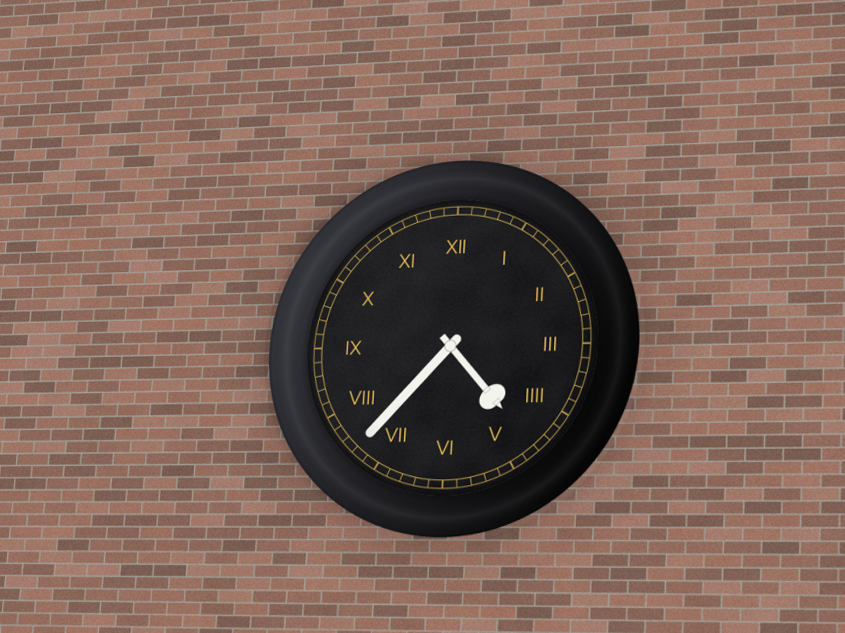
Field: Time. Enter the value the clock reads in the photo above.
4:37
